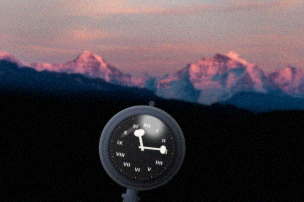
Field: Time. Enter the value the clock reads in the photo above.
11:14
